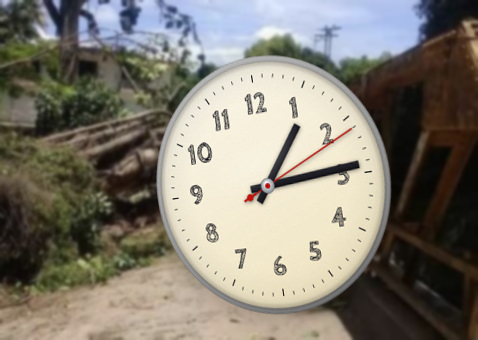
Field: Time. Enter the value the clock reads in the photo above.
1:14:11
